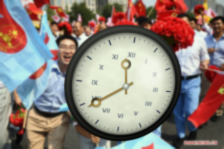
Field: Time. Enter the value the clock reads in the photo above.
11:39
